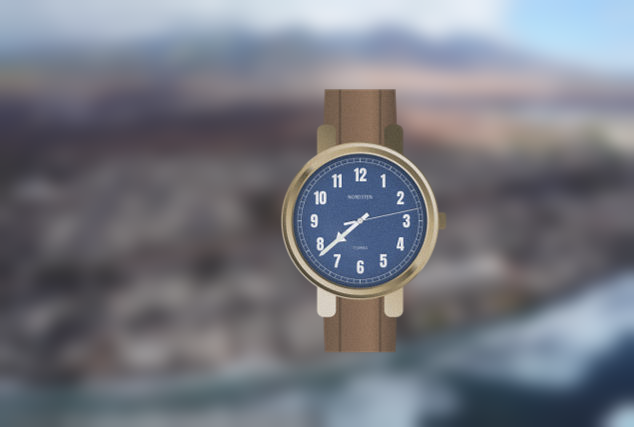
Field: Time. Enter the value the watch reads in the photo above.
7:38:13
